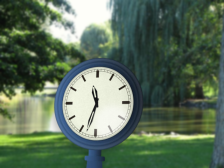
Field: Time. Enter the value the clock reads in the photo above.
11:33
